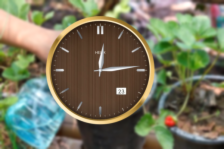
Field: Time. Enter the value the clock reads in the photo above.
12:14
